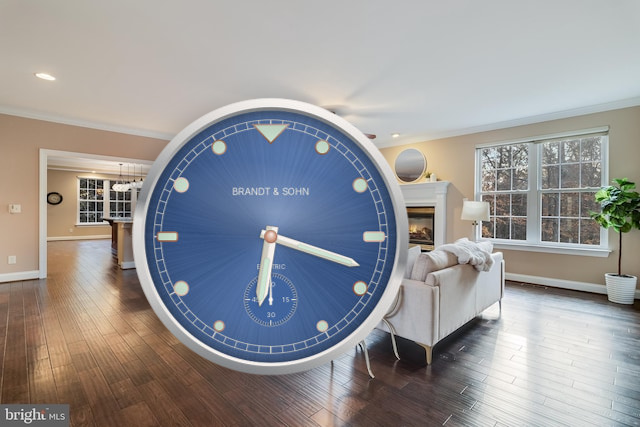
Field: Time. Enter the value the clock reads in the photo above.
6:18
